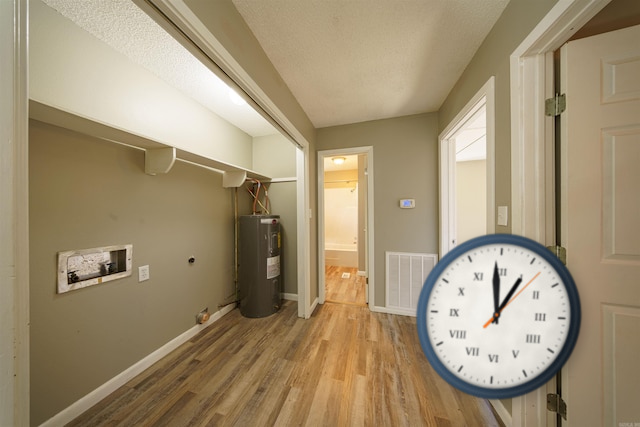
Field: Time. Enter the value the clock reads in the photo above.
12:59:07
